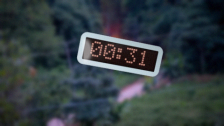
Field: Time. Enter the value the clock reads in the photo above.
0:31
